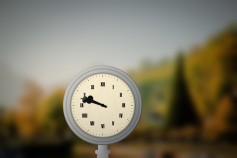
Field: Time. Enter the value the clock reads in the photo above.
9:48
